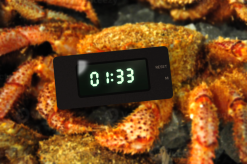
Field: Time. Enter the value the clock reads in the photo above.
1:33
